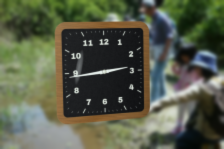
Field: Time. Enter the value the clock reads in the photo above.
2:44
